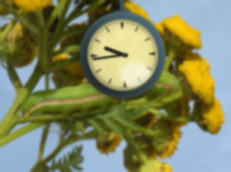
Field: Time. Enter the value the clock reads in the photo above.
9:44
